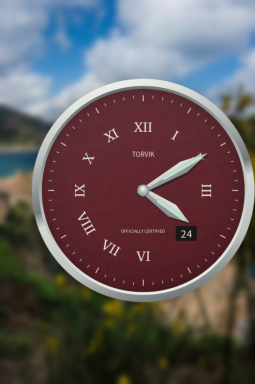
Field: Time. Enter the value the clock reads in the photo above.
4:10
